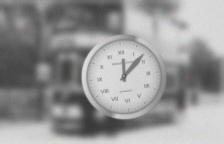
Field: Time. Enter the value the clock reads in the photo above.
12:08
